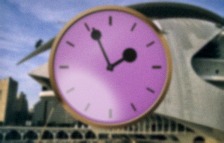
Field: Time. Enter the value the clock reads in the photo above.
1:56
